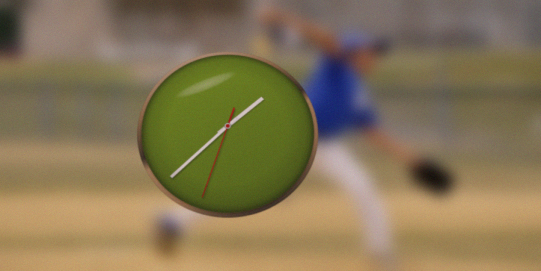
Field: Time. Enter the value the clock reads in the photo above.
1:37:33
